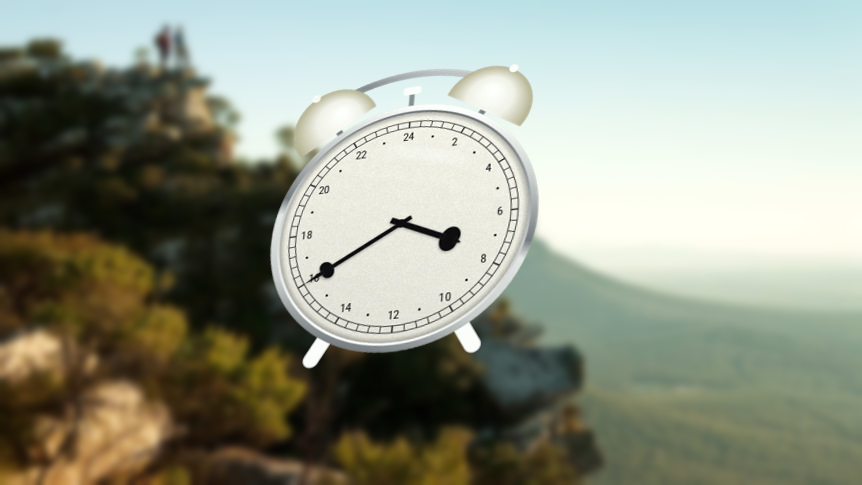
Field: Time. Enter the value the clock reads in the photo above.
7:40
